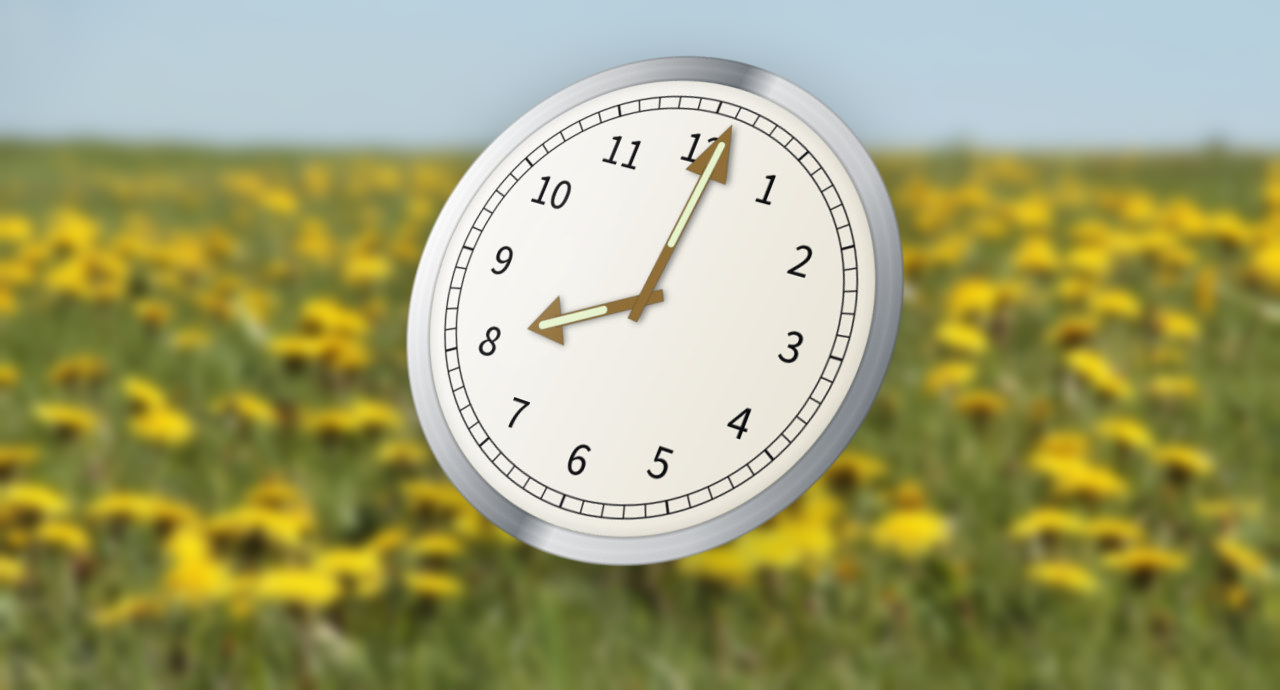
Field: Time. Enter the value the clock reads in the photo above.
8:01
